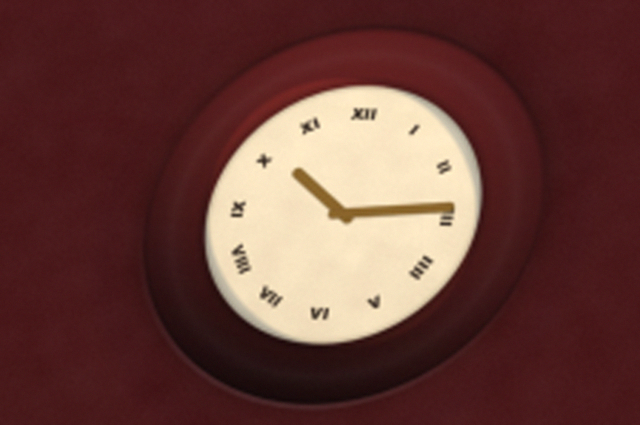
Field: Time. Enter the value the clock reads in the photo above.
10:14
